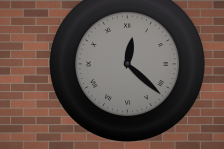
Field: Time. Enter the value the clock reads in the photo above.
12:22
